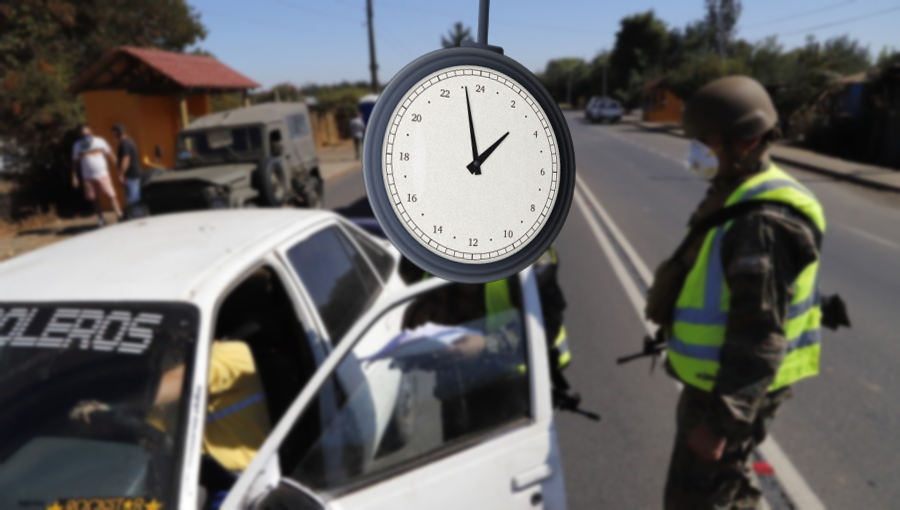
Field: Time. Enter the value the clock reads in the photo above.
2:58
